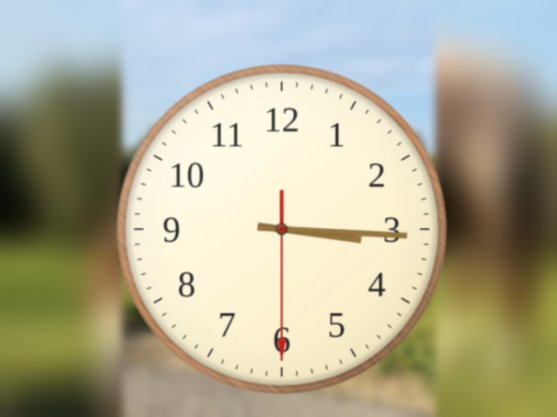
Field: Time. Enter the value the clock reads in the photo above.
3:15:30
